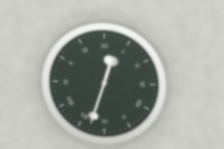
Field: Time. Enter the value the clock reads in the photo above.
12:33
